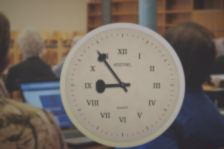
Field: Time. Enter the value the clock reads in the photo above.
8:54
